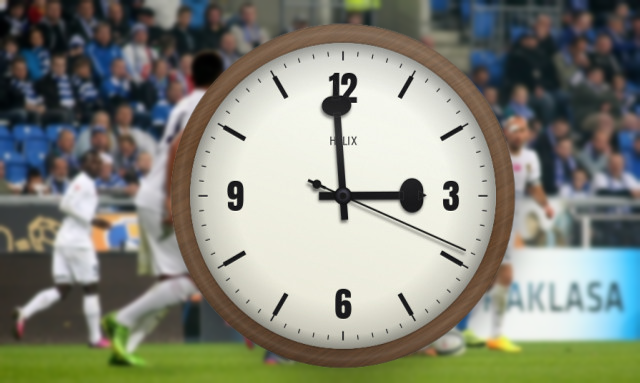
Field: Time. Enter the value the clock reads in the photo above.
2:59:19
